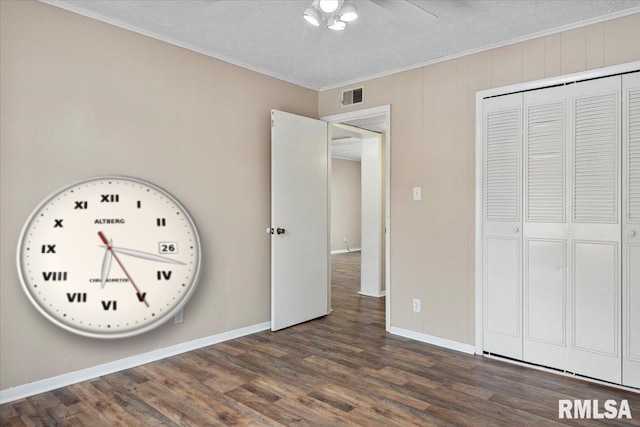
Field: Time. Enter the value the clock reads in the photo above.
6:17:25
